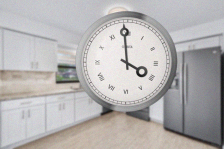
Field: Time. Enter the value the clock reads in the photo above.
3:59
